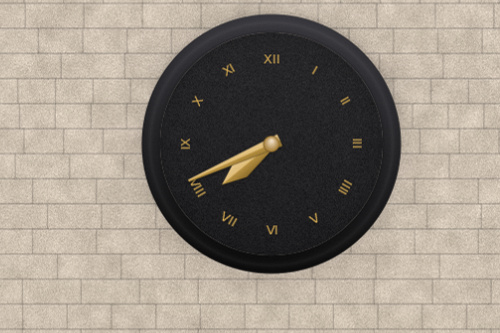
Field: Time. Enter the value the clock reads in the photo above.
7:41
